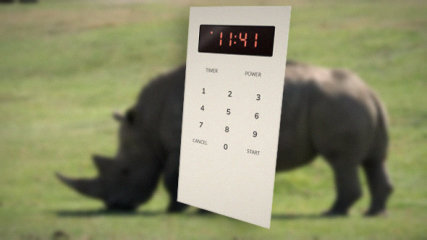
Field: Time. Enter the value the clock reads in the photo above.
11:41
